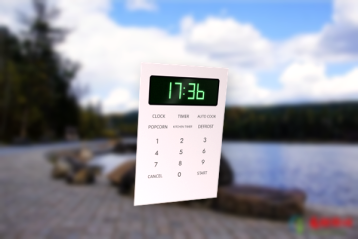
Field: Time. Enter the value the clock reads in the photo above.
17:36
